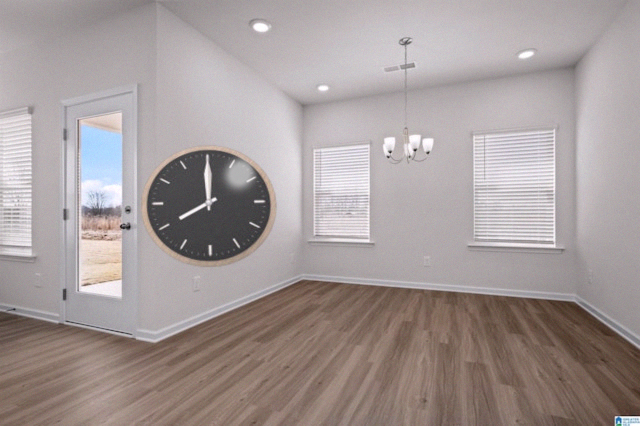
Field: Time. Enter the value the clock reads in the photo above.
8:00
